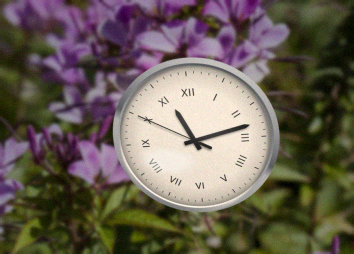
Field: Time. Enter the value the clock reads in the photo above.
11:12:50
